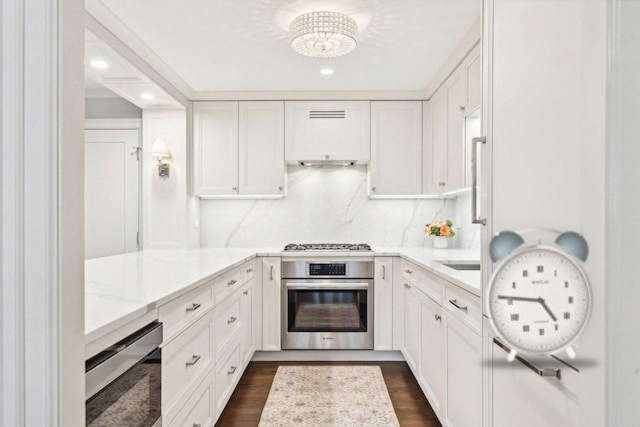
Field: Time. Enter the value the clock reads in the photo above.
4:46
